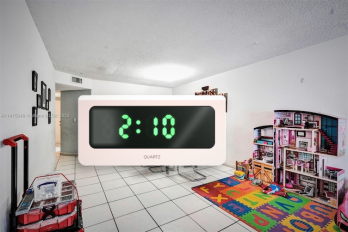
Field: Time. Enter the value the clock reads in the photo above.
2:10
